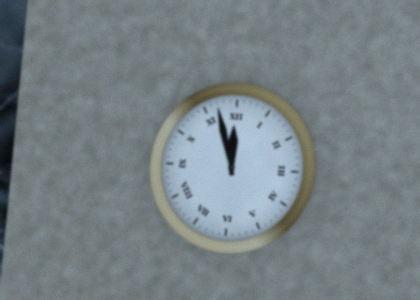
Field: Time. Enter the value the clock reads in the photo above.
11:57
